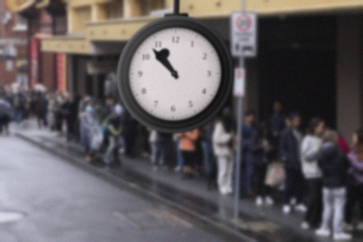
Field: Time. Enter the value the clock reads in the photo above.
10:53
